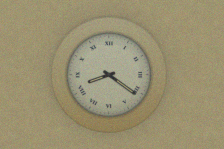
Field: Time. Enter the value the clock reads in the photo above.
8:21
